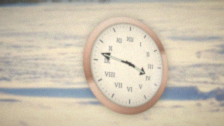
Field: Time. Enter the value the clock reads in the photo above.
3:47
